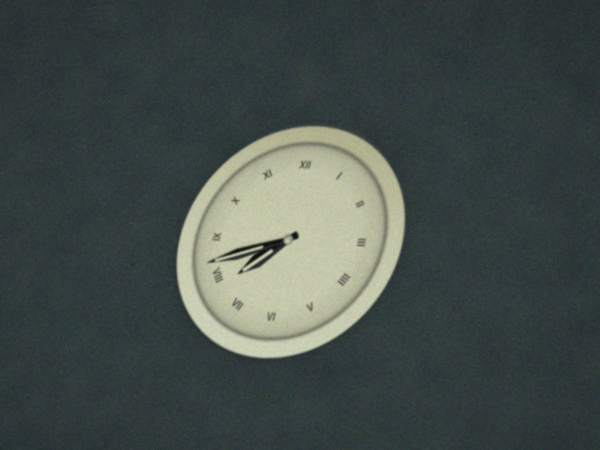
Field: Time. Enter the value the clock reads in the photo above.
7:42
